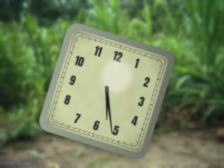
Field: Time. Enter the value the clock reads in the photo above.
5:26
